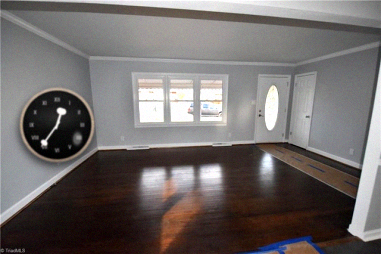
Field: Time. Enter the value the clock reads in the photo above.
12:36
